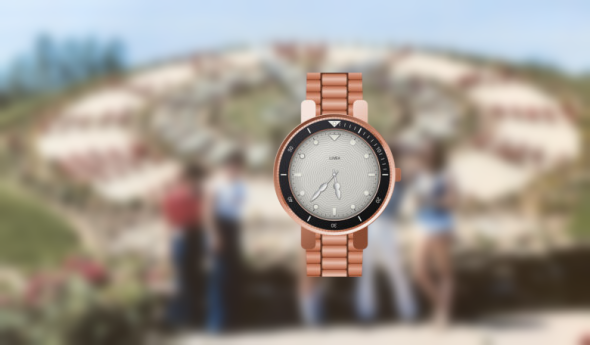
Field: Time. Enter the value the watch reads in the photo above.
5:37
